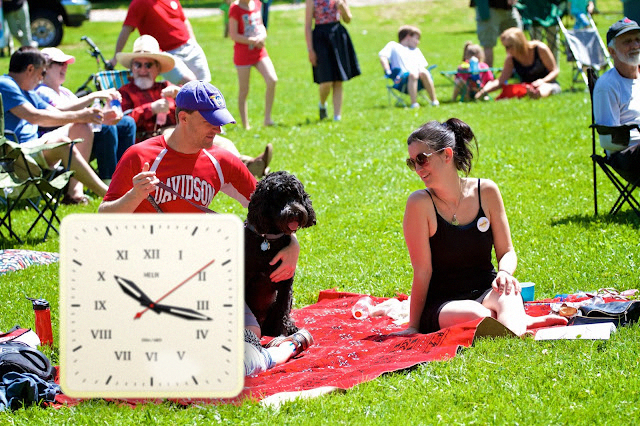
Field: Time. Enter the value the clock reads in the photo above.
10:17:09
